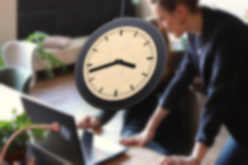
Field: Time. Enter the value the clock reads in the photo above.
3:43
